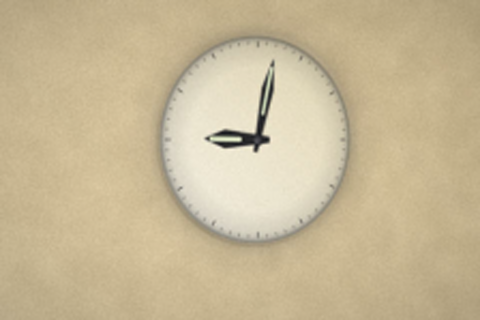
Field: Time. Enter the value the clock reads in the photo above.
9:02
